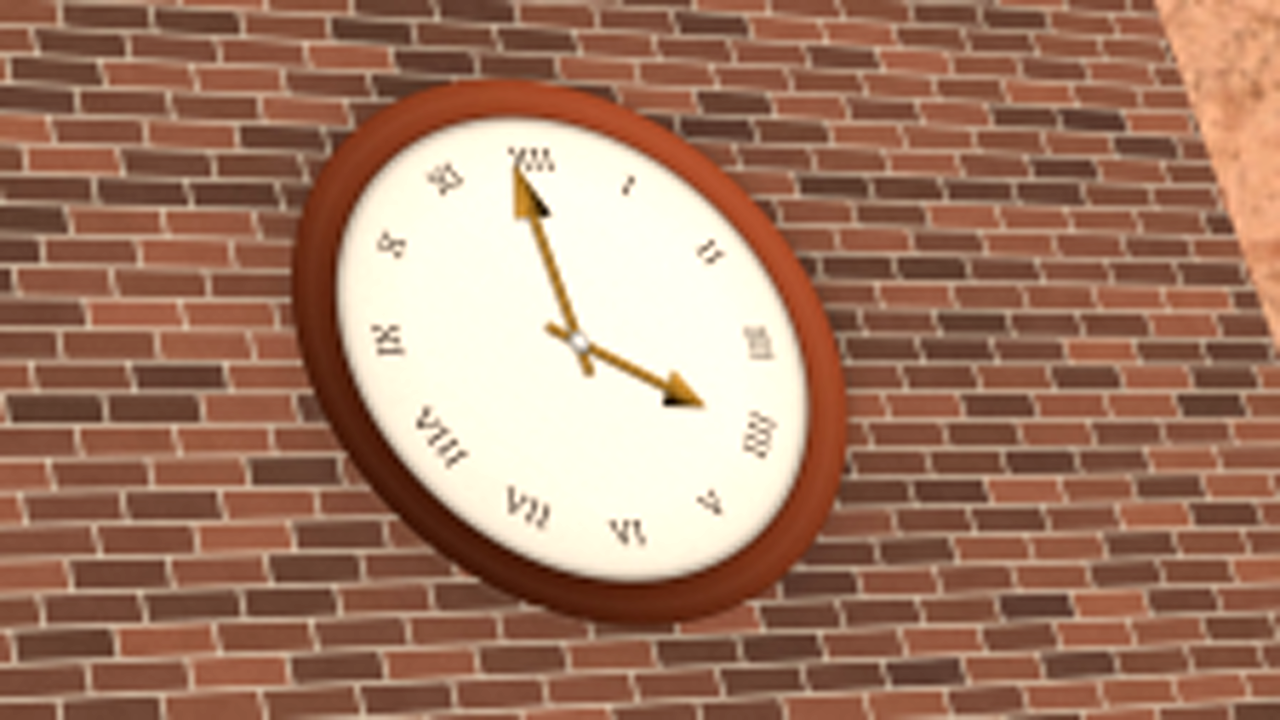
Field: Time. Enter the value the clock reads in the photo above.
3:59
